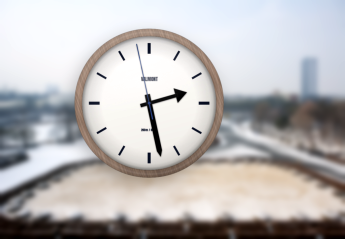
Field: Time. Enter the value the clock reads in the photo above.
2:27:58
